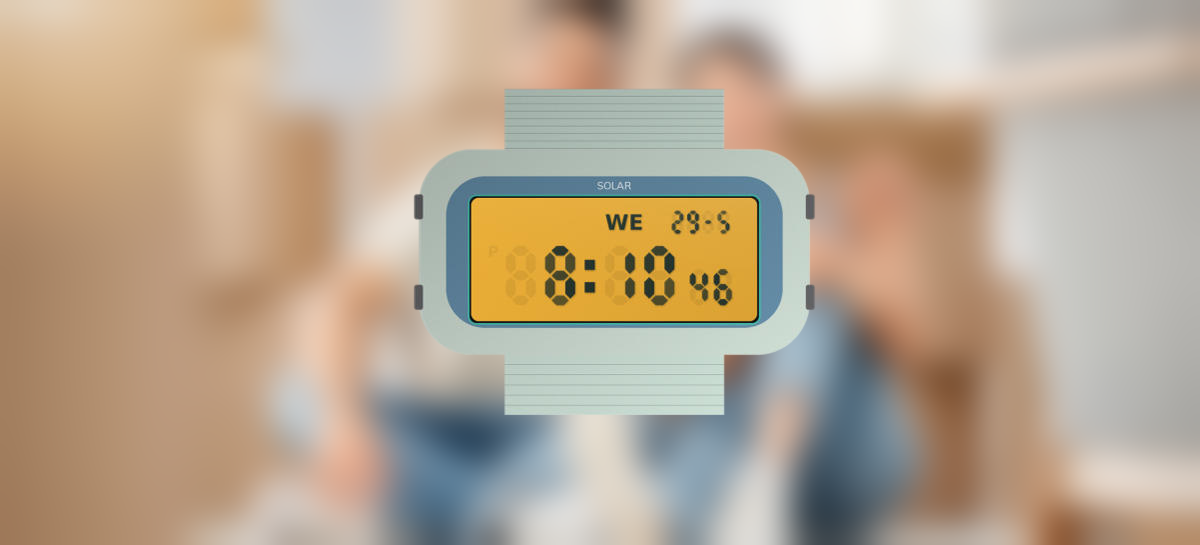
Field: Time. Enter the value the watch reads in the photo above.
8:10:46
